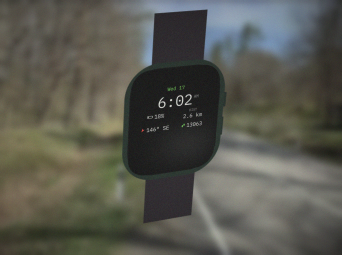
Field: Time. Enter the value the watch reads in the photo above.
6:02
